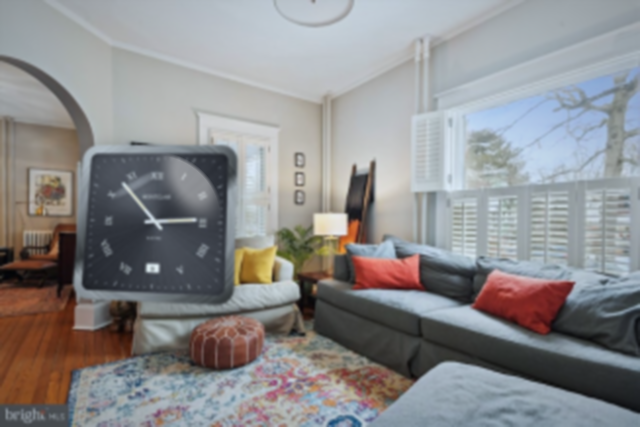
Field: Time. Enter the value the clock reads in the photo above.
2:53
